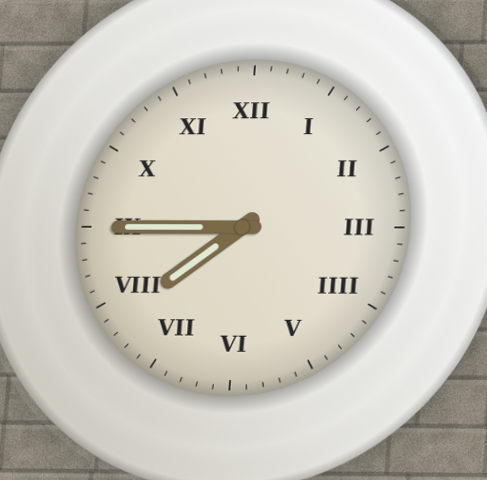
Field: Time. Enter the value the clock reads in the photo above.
7:45
